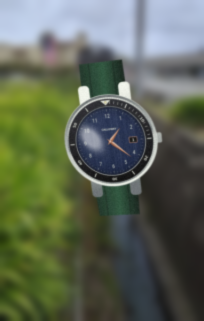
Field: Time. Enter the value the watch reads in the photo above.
1:22
